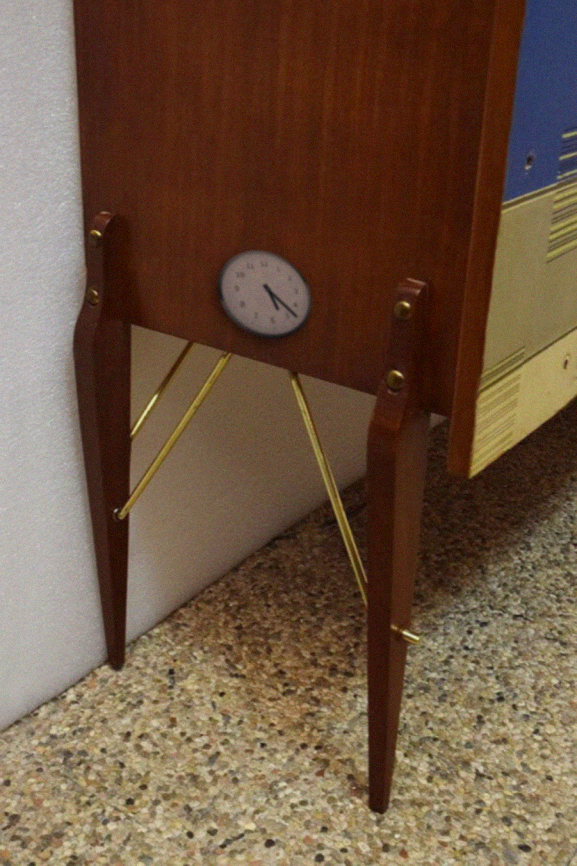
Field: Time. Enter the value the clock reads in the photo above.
5:23
